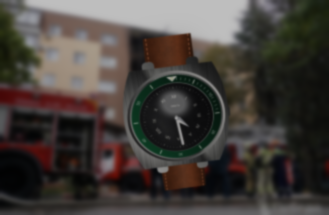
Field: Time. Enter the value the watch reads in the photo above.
4:29
